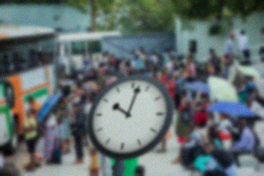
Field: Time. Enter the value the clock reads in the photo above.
10:02
